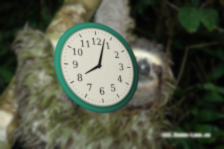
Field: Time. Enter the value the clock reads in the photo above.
8:03
